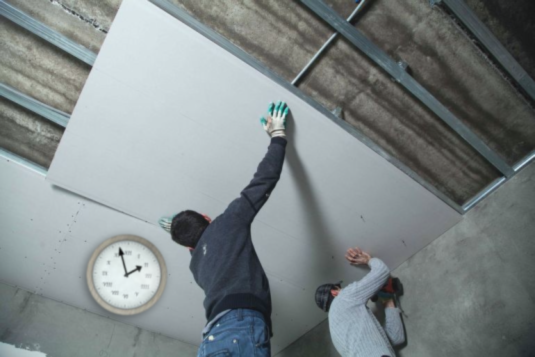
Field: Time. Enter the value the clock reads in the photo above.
1:57
